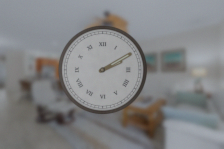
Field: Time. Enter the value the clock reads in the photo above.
2:10
